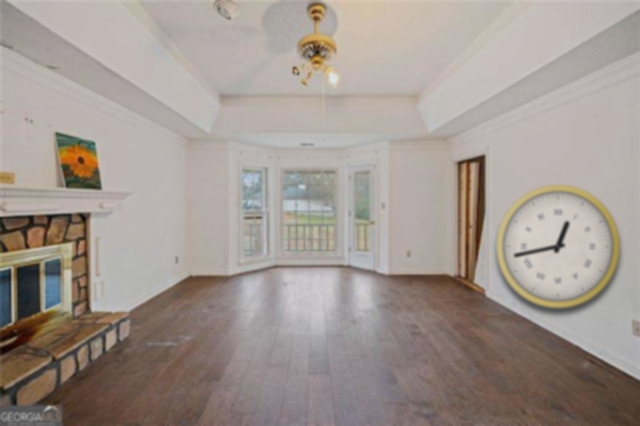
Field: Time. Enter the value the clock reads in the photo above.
12:43
